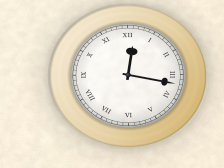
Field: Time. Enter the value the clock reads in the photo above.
12:17
